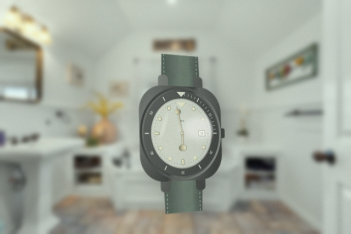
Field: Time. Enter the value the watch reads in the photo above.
5:58
